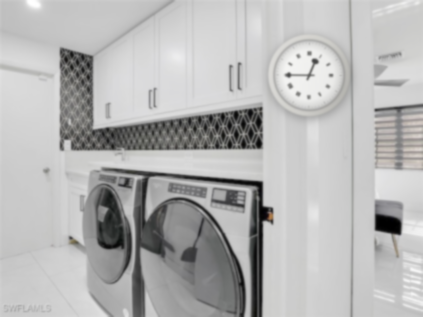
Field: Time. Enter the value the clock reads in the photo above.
12:45
